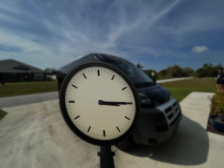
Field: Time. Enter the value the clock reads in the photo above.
3:15
